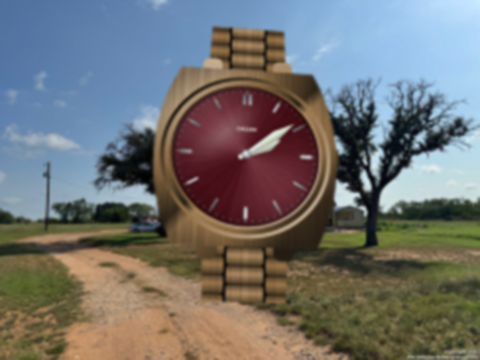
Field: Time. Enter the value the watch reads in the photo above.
2:09
